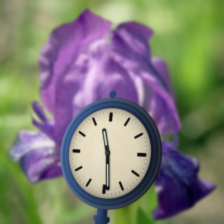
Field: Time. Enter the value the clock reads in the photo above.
11:29
